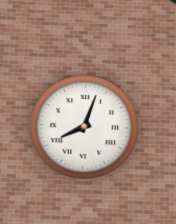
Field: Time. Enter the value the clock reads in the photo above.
8:03
